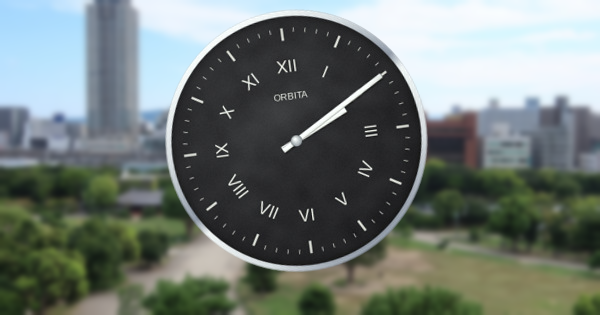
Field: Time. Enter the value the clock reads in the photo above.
2:10
